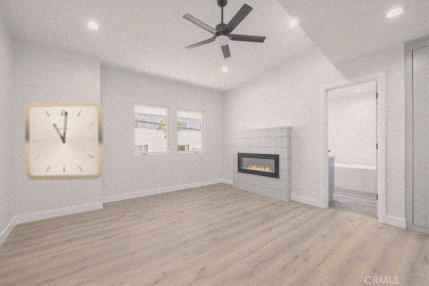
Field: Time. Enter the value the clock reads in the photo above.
11:01
